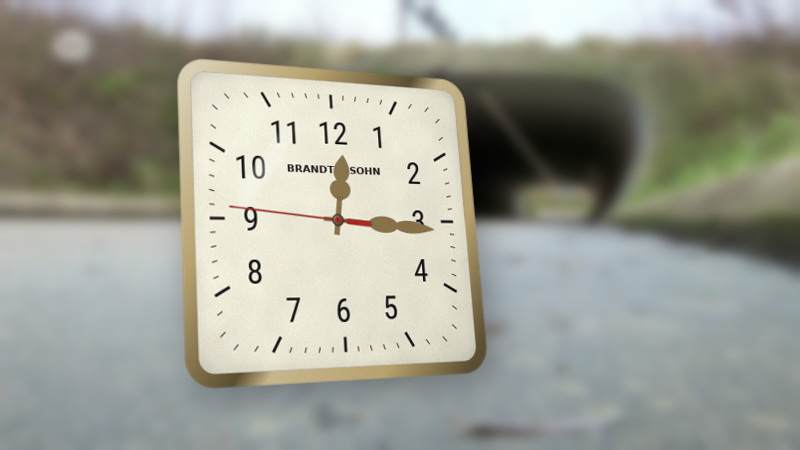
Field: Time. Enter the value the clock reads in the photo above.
12:15:46
